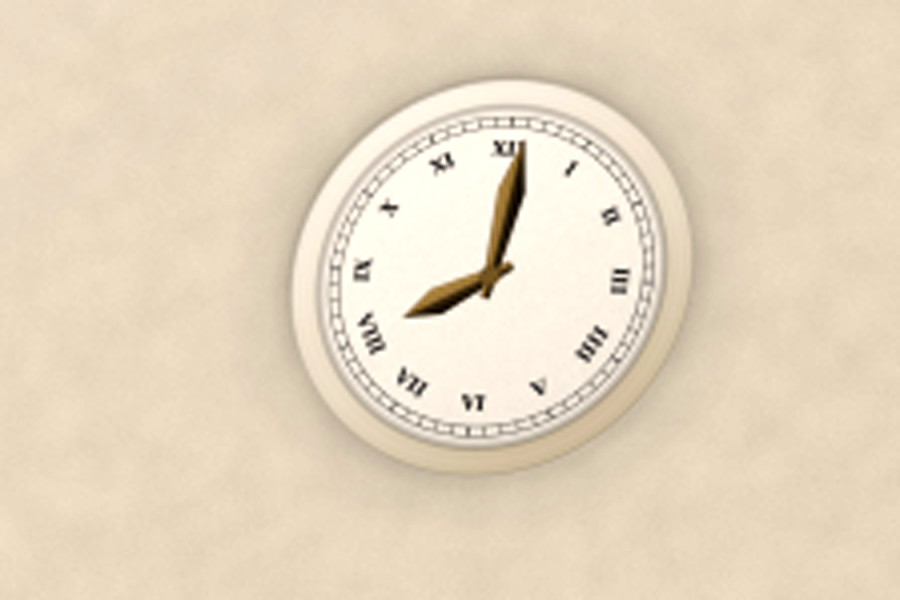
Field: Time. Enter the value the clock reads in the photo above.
8:01
